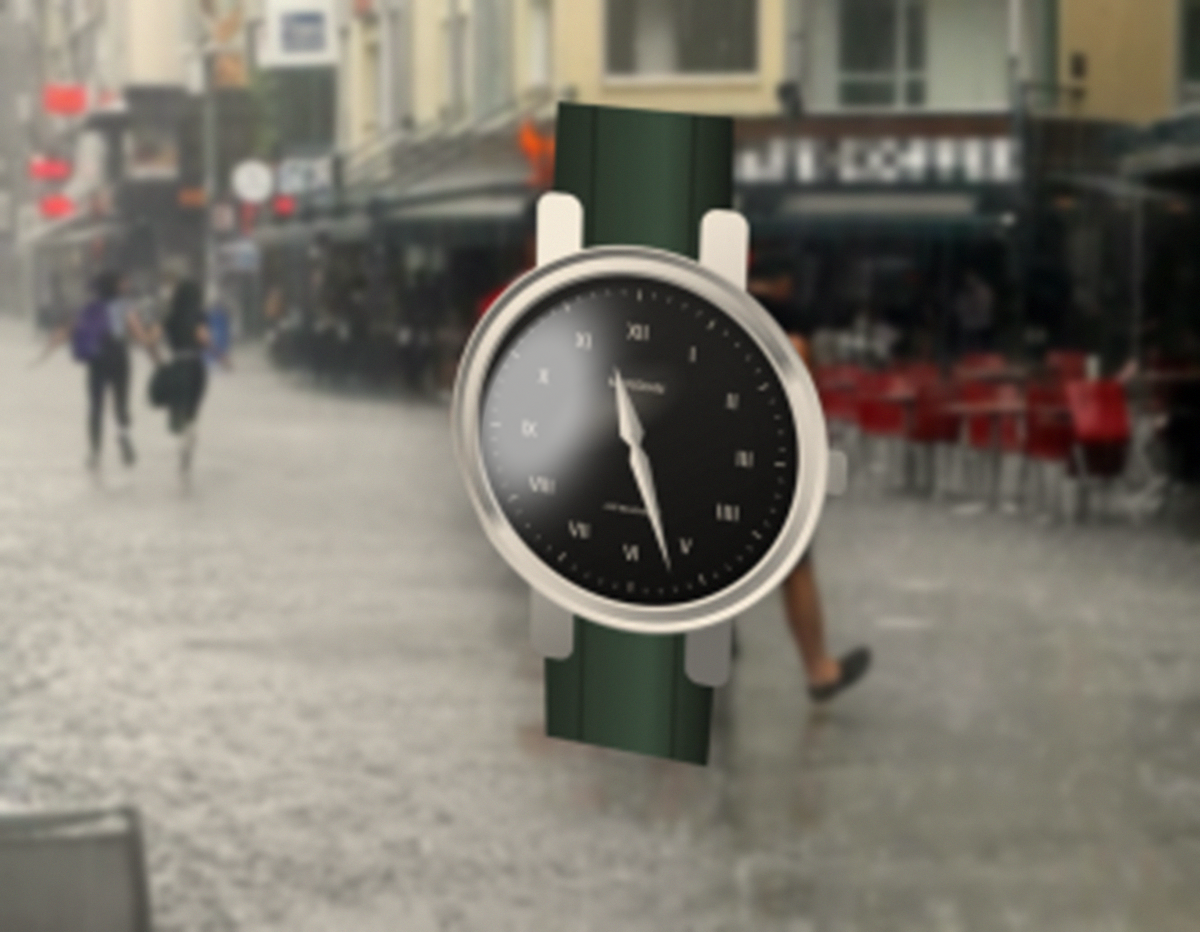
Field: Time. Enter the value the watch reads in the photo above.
11:27
